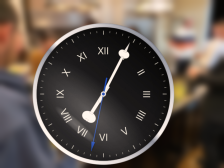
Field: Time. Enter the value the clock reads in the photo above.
7:04:32
